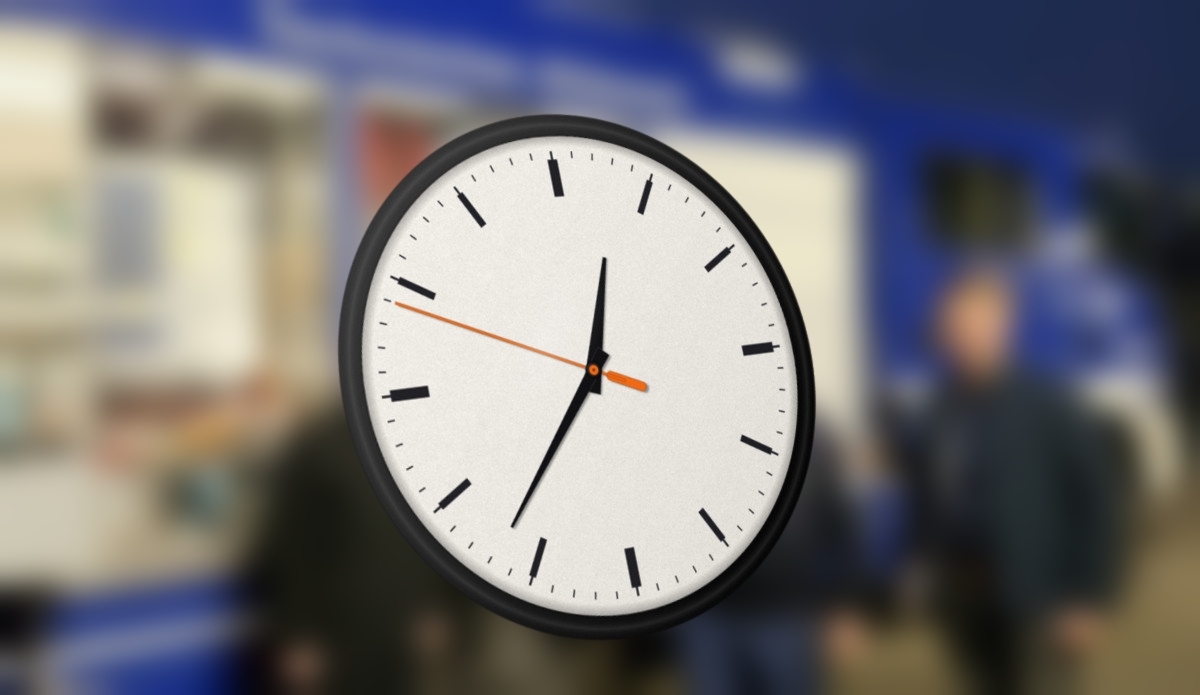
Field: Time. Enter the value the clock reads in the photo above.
12:36:49
